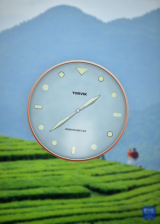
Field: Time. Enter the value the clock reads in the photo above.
1:38
